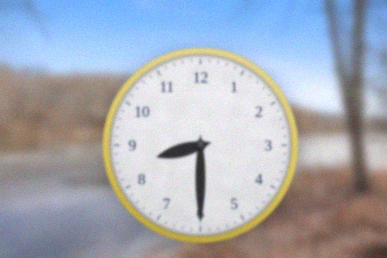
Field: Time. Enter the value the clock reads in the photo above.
8:30
